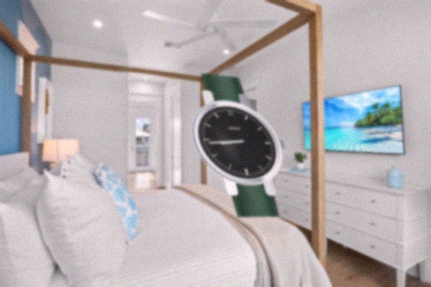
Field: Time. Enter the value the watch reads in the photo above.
8:44
